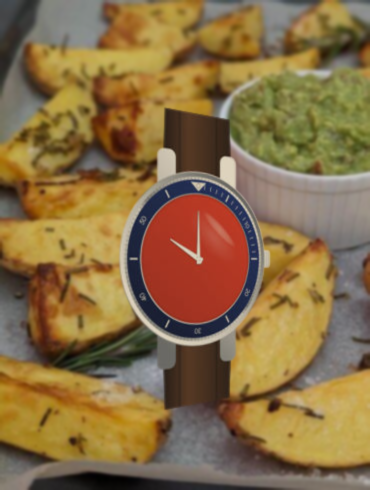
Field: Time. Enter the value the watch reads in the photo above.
10:00
